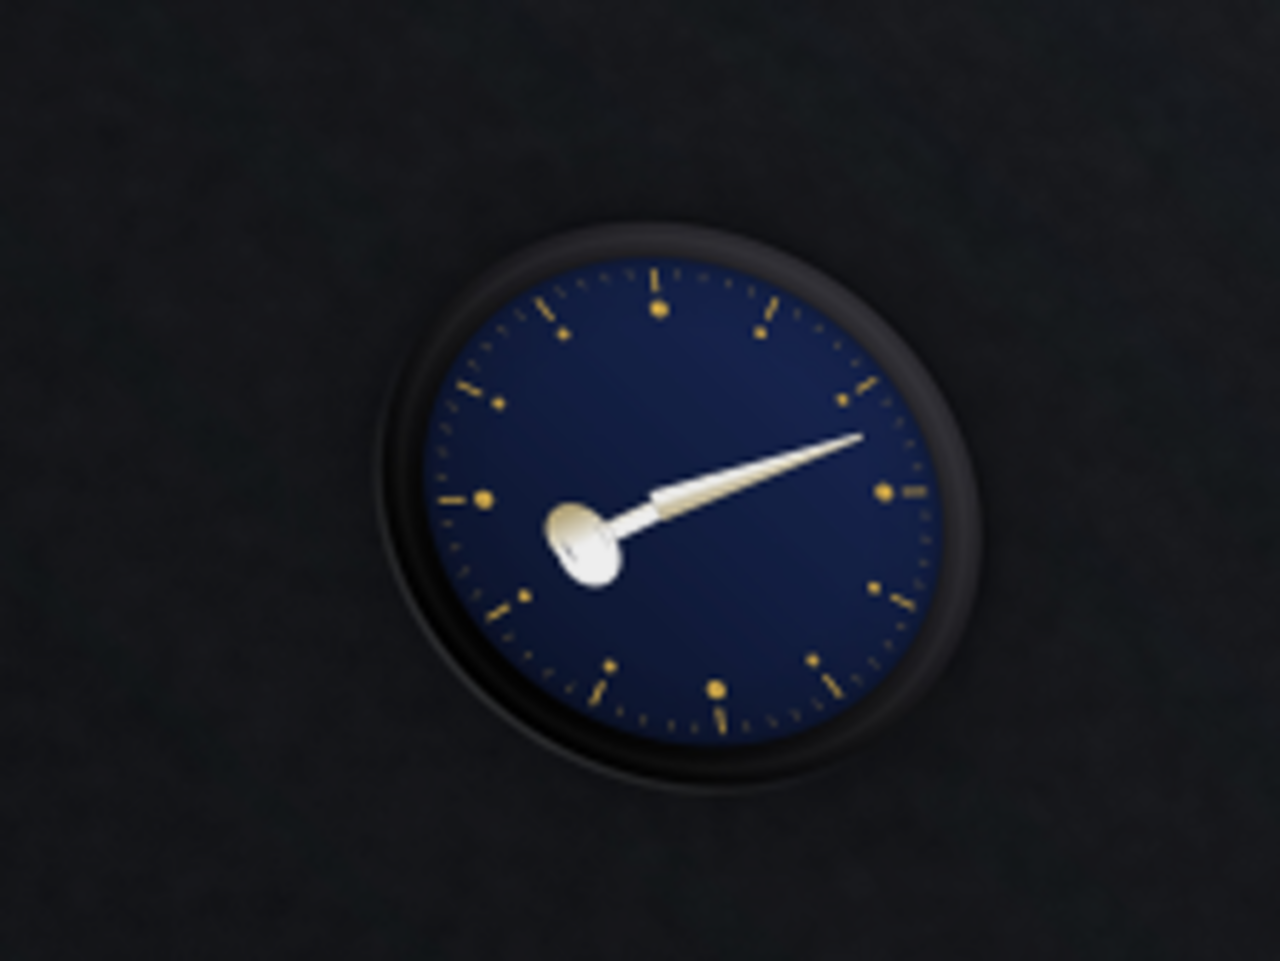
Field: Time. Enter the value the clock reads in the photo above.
8:12
